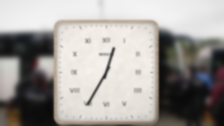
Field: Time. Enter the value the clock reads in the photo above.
12:35
